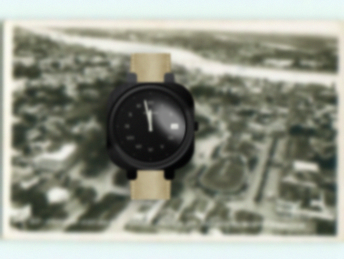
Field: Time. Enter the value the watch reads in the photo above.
11:58
